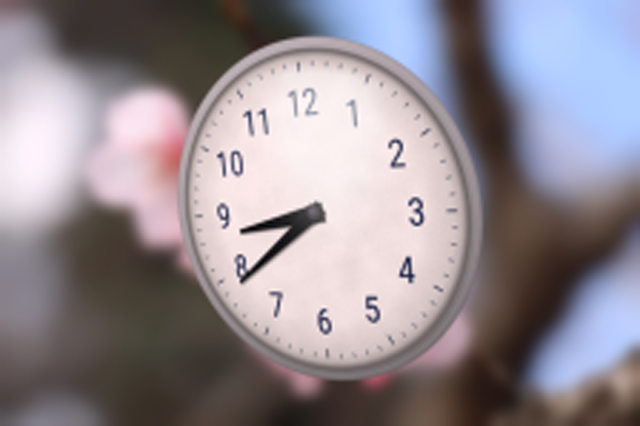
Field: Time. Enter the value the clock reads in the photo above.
8:39
